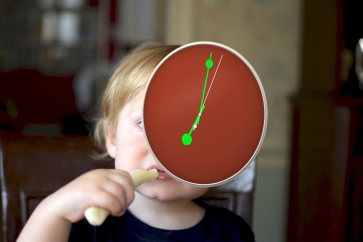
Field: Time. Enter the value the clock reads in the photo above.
7:02:04
